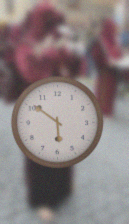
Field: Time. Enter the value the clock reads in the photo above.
5:51
